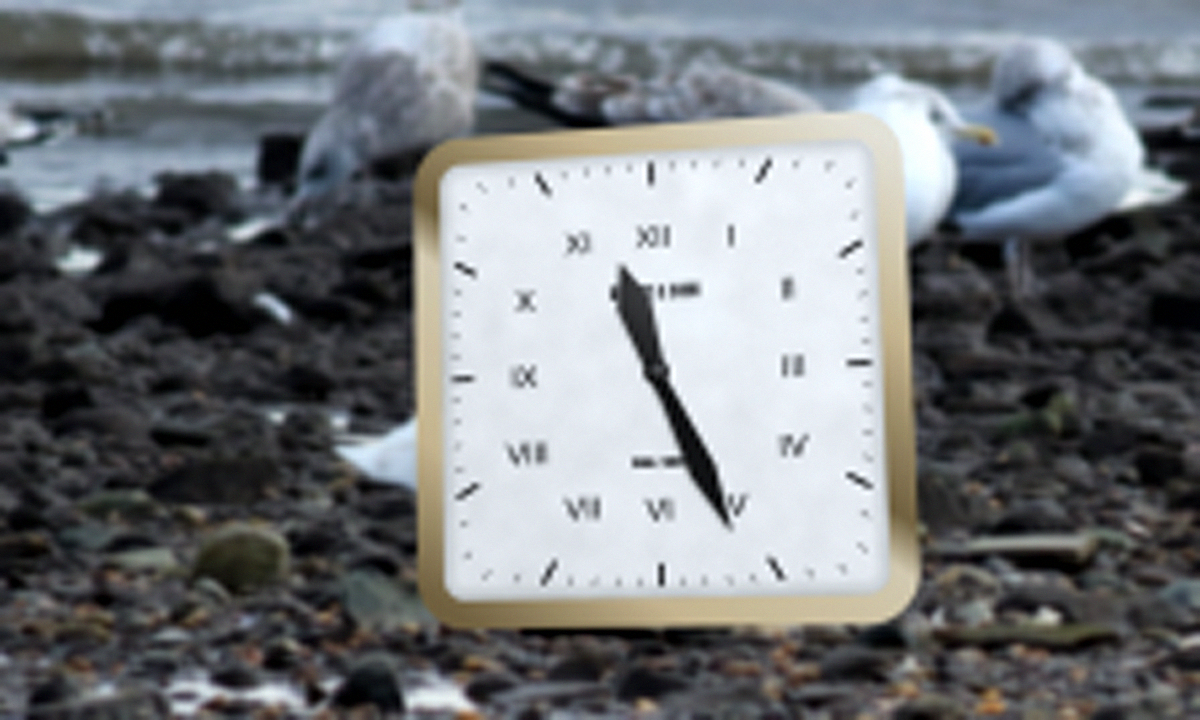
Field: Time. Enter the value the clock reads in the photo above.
11:26
